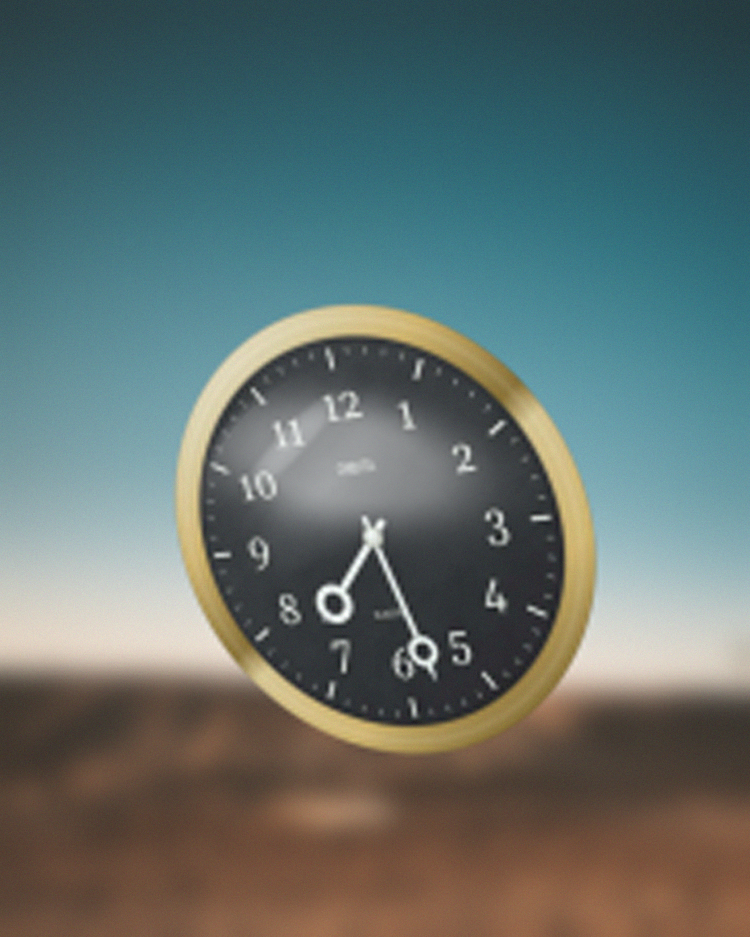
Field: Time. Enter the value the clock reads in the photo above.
7:28
